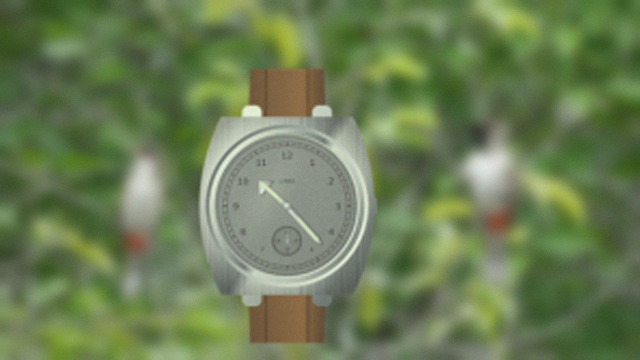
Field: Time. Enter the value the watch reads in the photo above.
10:23
